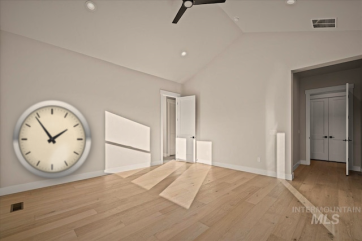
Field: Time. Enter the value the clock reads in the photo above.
1:54
